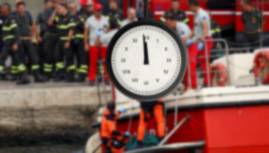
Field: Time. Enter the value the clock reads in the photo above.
11:59
